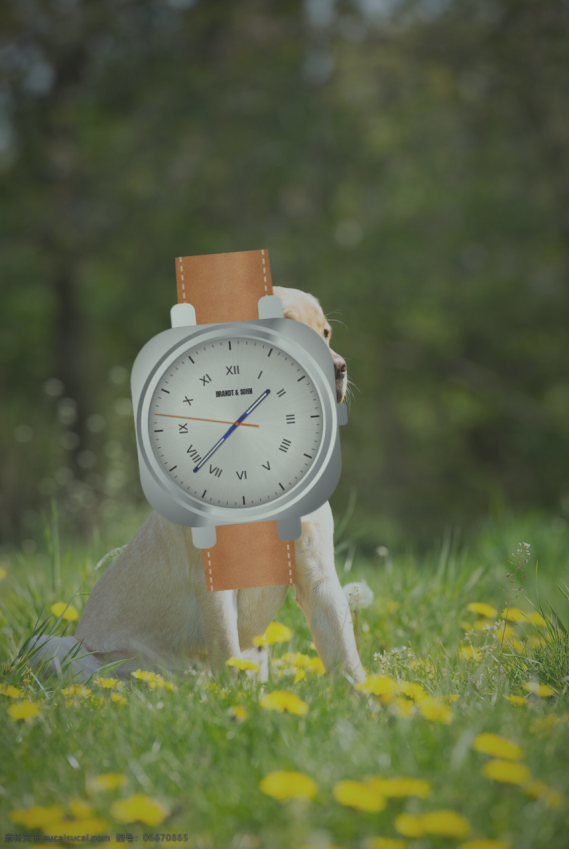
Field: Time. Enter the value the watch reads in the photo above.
1:37:47
